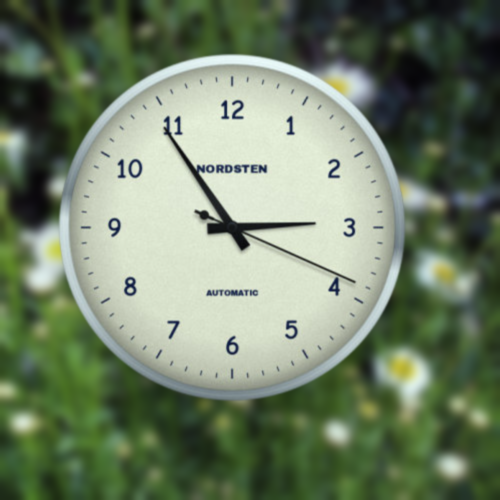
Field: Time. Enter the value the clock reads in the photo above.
2:54:19
